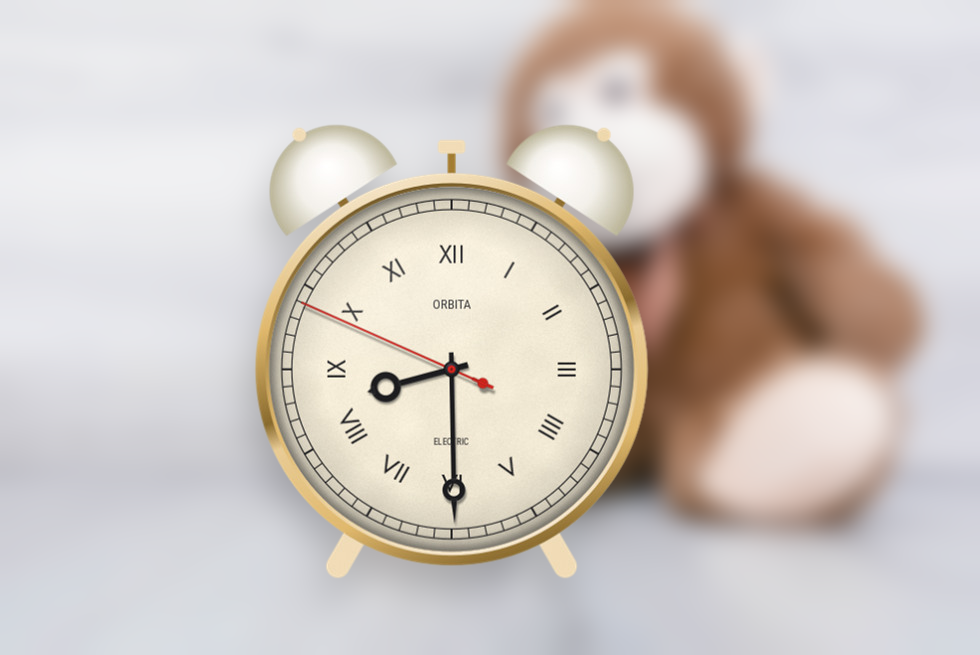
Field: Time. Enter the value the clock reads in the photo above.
8:29:49
